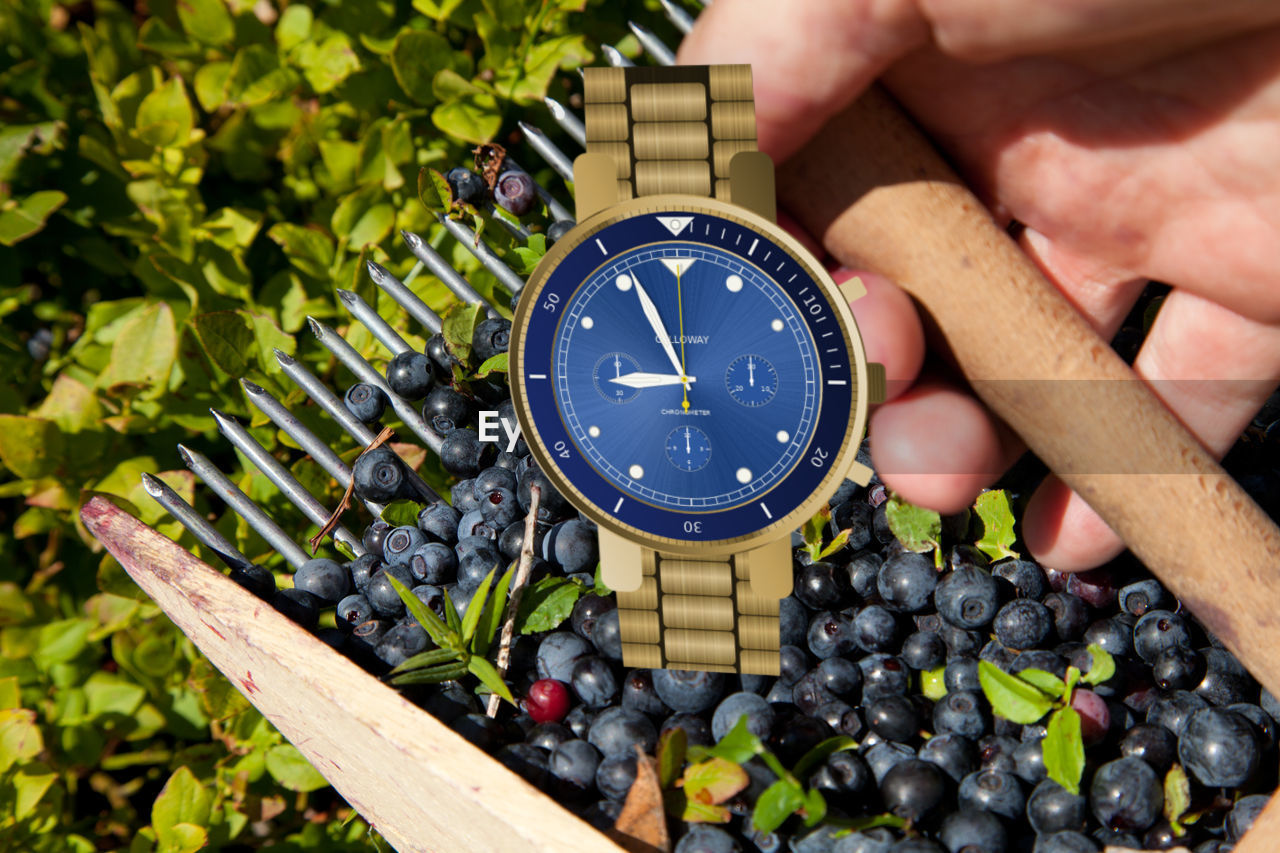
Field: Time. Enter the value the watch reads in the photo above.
8:56
